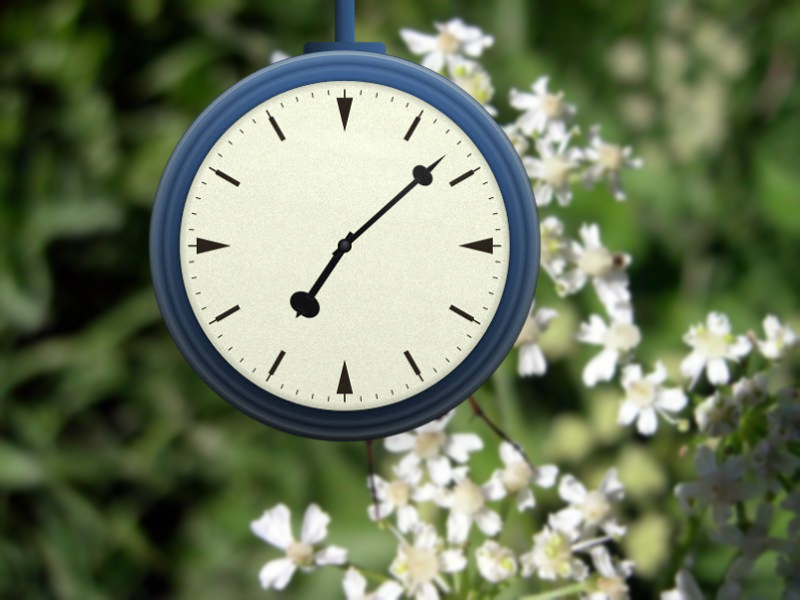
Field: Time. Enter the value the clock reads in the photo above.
7:08
